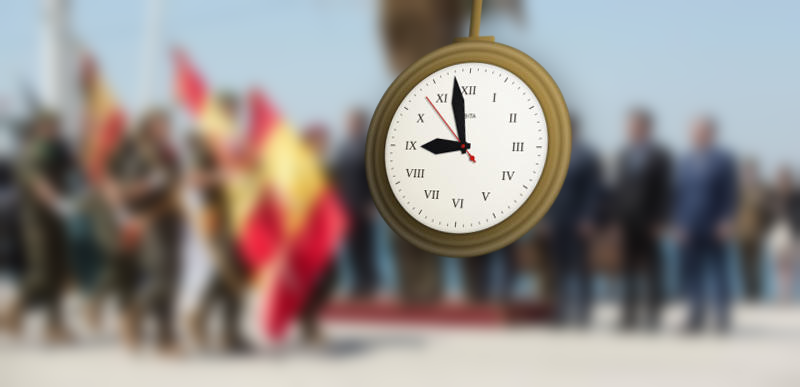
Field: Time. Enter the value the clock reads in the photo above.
8:57:53
